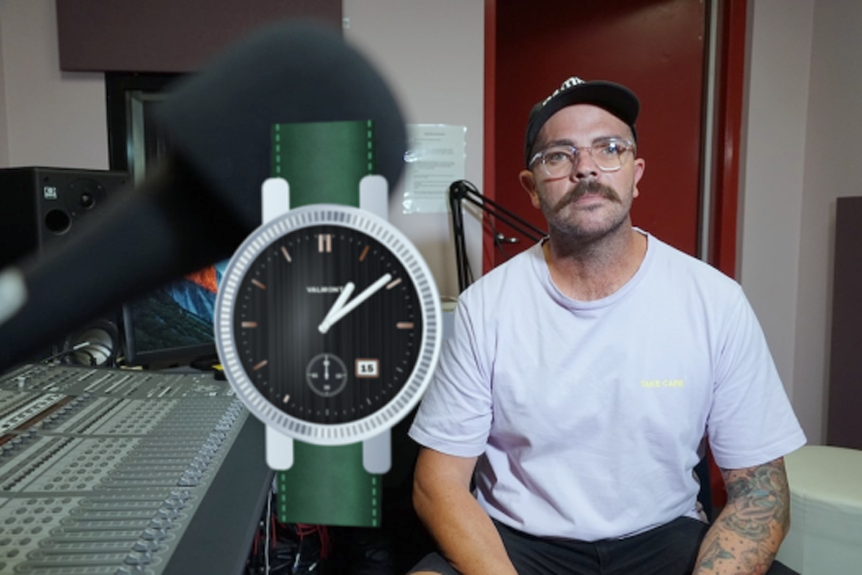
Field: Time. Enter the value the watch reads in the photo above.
1:09
